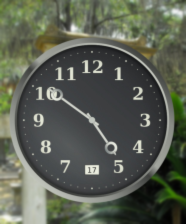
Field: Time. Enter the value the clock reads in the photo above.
4:51
